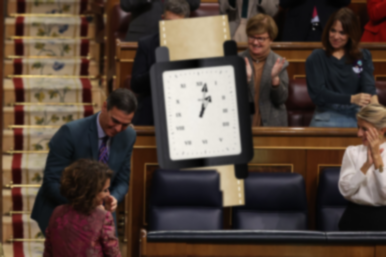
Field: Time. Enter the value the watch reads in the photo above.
1:02
